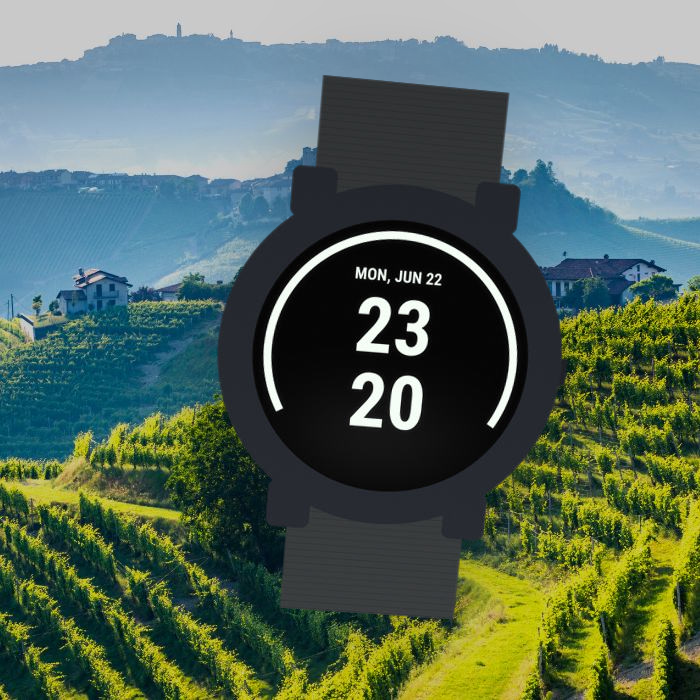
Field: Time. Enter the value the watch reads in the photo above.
23:20
